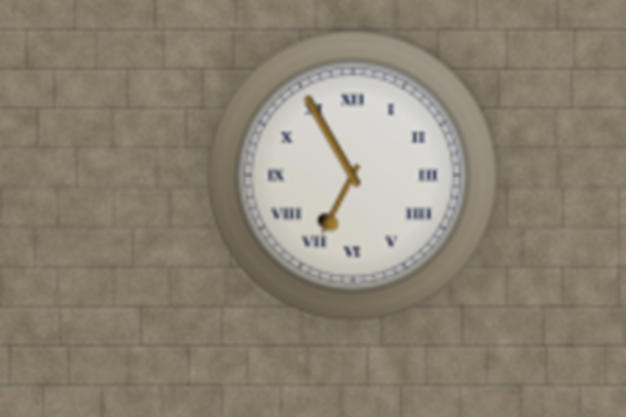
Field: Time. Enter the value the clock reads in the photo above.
6:55
